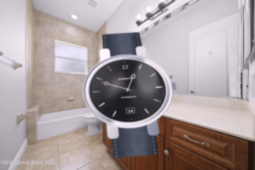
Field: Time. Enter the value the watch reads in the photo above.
12:49
